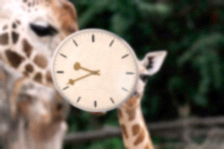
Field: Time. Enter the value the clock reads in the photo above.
9:41
